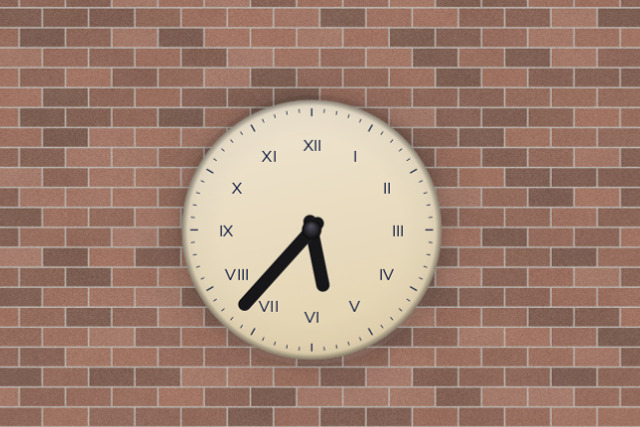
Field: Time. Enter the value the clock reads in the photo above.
5:37
